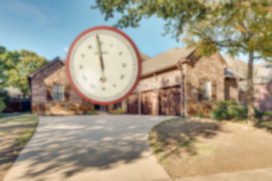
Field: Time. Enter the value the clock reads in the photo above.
5:59
